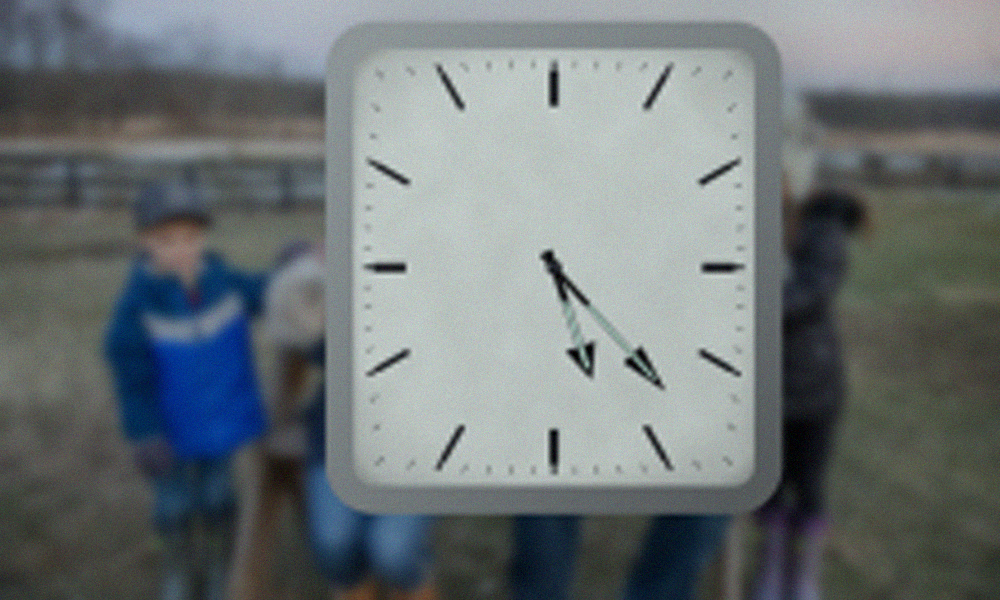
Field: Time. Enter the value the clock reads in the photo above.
5:23
